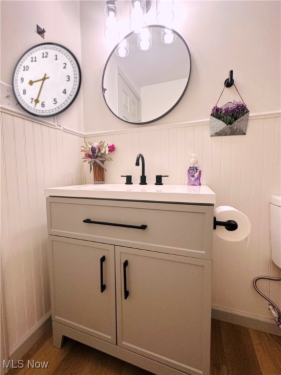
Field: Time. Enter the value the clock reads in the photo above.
8:33
